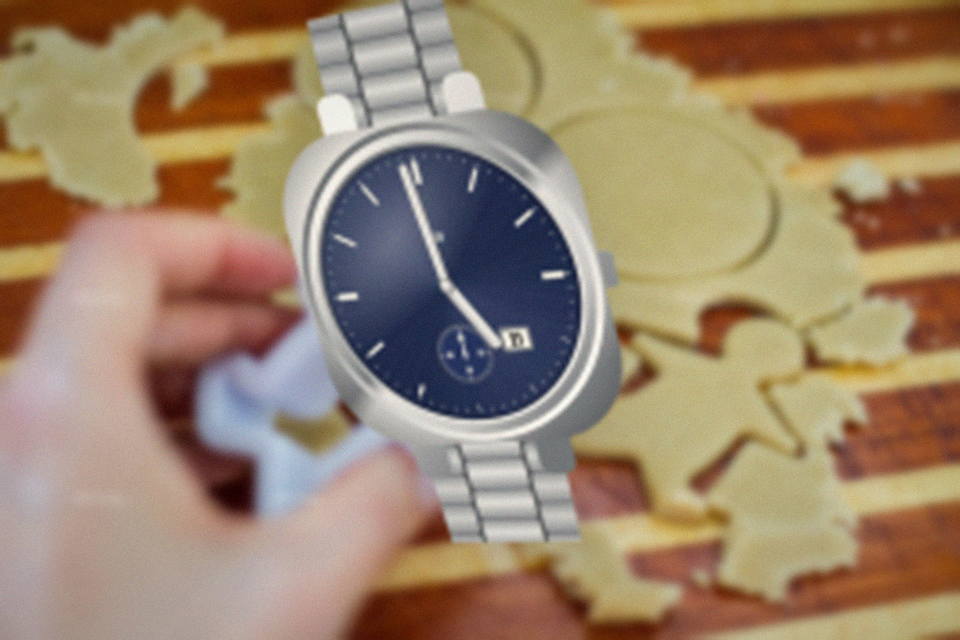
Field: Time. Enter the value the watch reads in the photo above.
4:59
